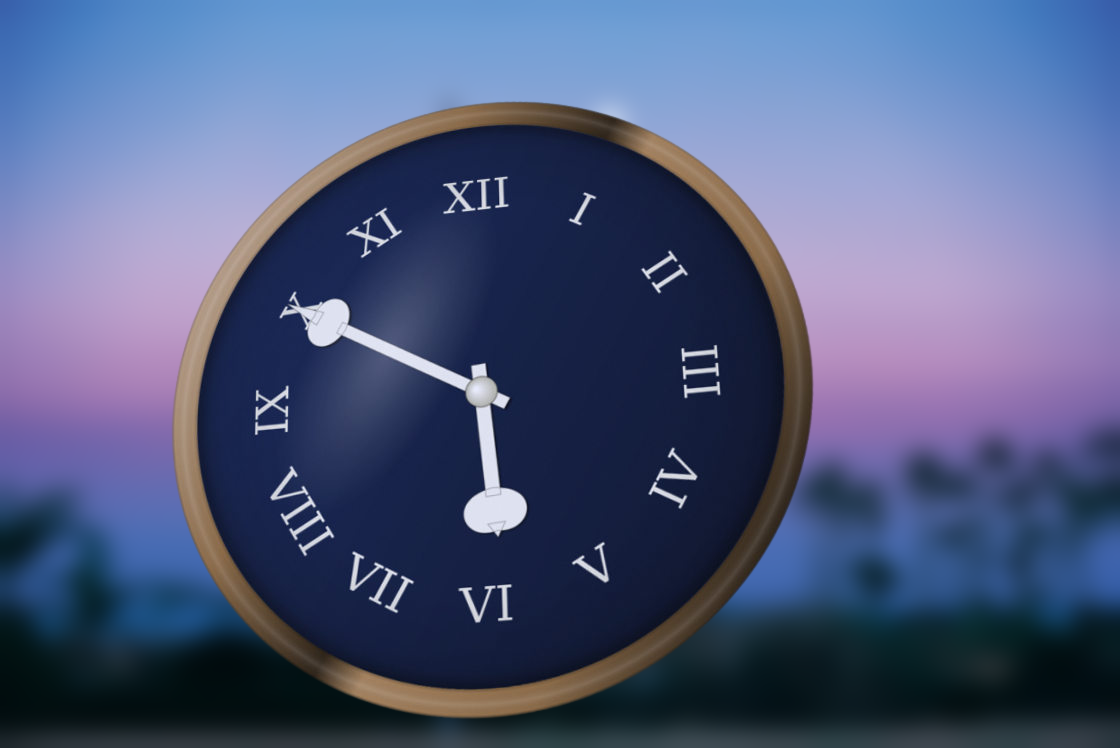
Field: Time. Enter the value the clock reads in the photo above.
5:50
